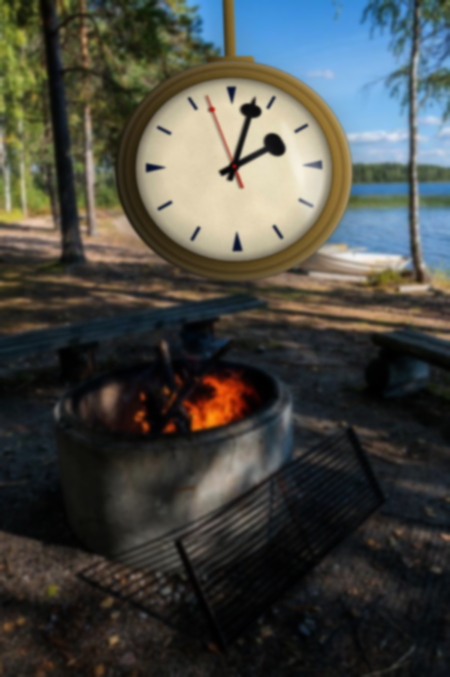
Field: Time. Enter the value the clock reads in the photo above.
2:02:57
